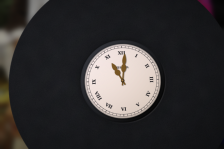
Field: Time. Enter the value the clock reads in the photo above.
11:01
